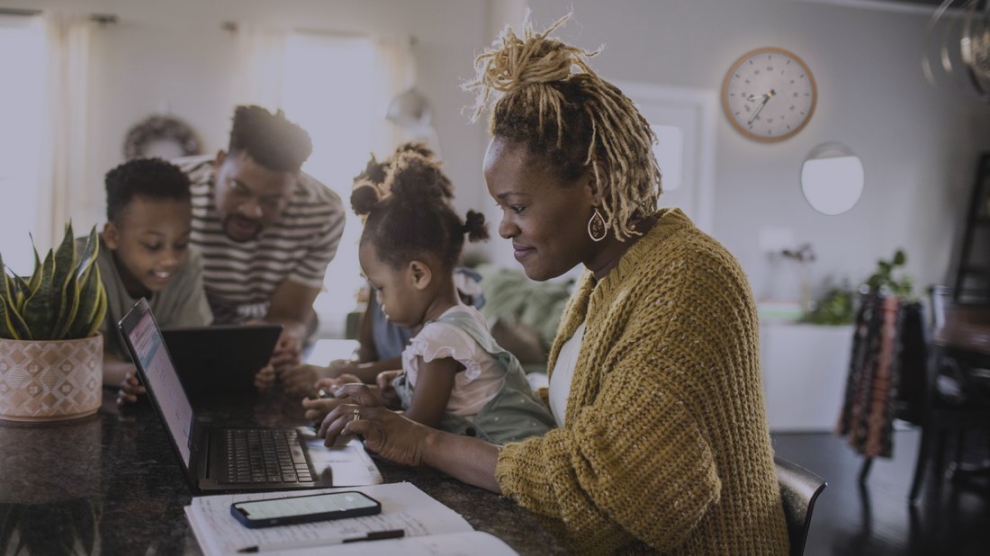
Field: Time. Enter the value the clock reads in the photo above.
8:36
